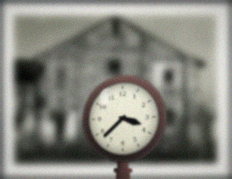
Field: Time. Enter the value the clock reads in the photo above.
3:38
